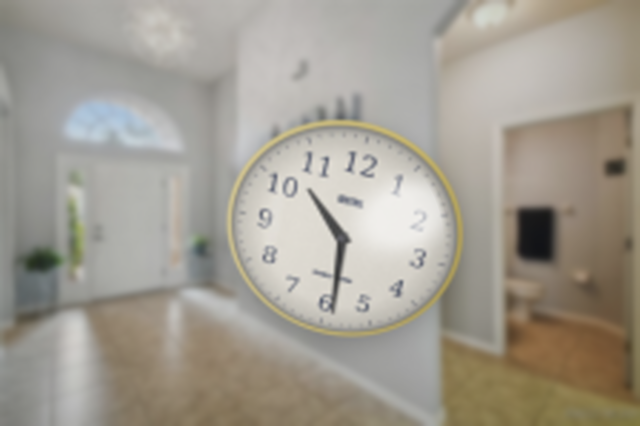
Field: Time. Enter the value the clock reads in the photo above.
10:29
